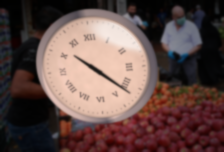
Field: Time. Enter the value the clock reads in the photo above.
10:22
